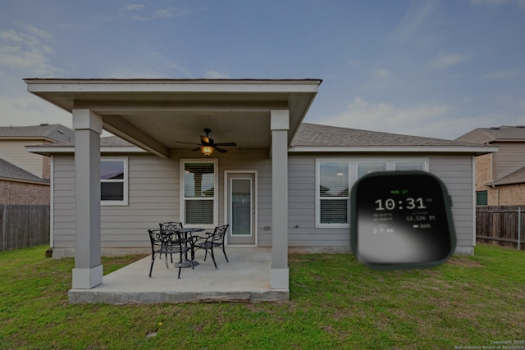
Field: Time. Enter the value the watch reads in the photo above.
10:31
